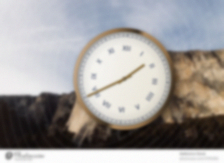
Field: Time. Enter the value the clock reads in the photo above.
1:40
